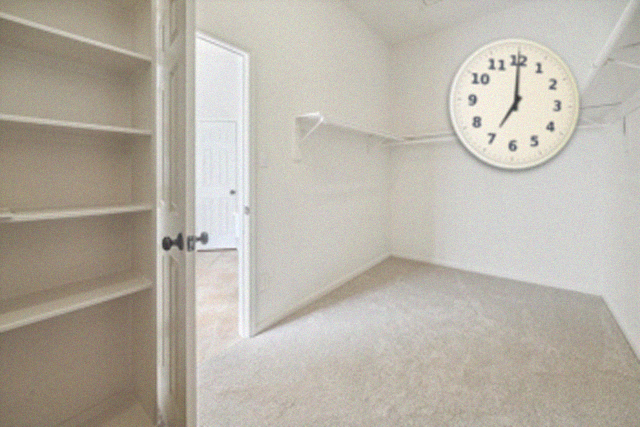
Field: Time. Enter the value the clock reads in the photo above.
7:00
